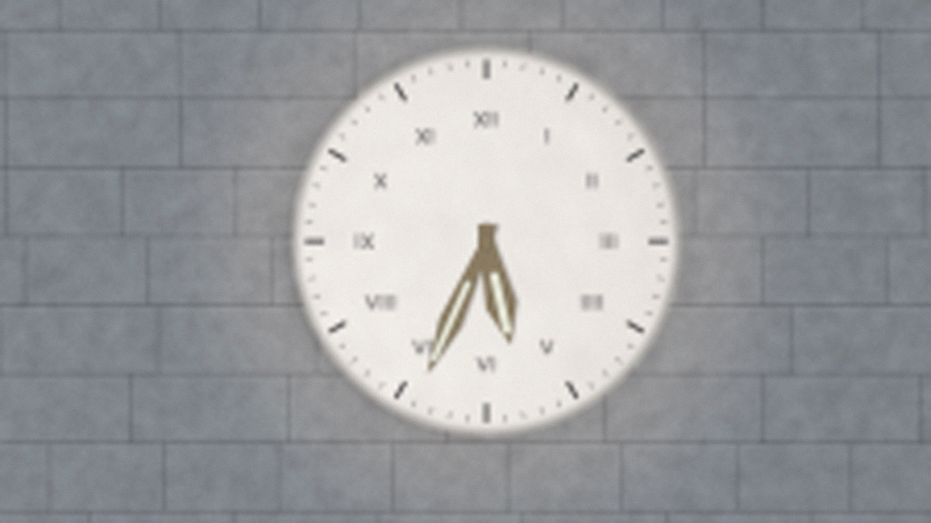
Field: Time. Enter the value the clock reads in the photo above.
5:34
